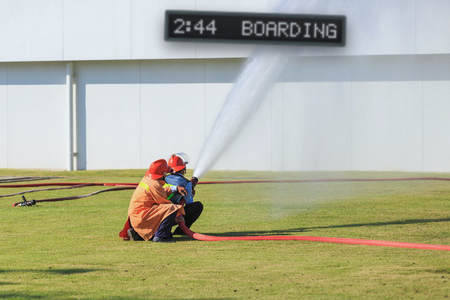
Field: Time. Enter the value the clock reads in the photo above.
2:44
